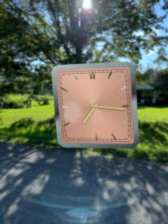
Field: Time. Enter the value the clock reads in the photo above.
7:16
